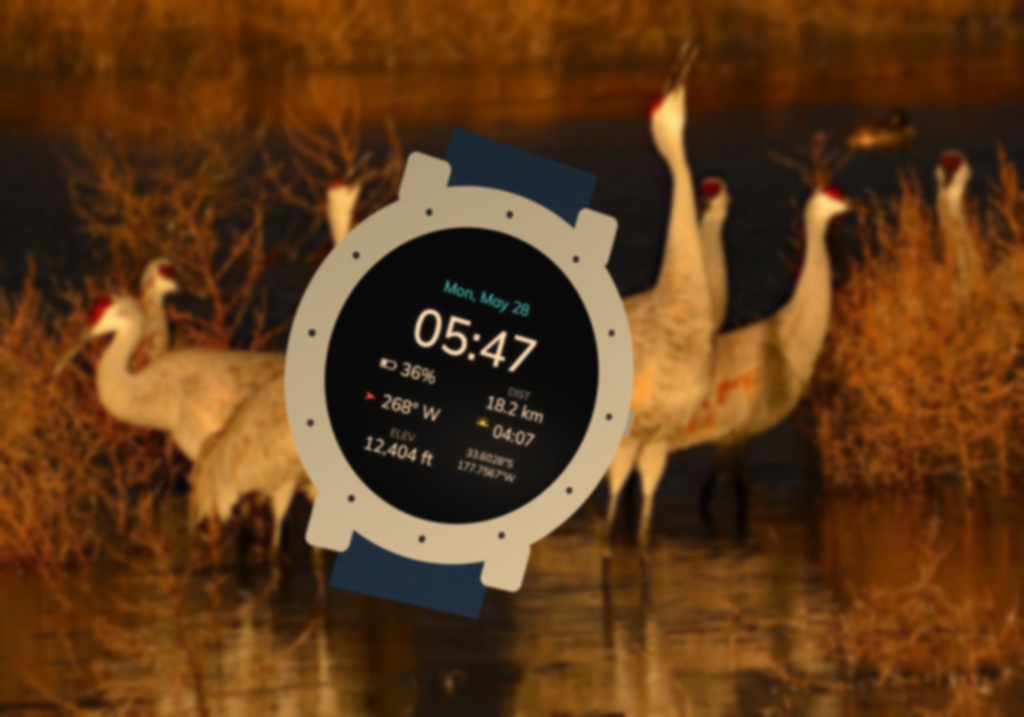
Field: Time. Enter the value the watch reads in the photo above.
5:47
